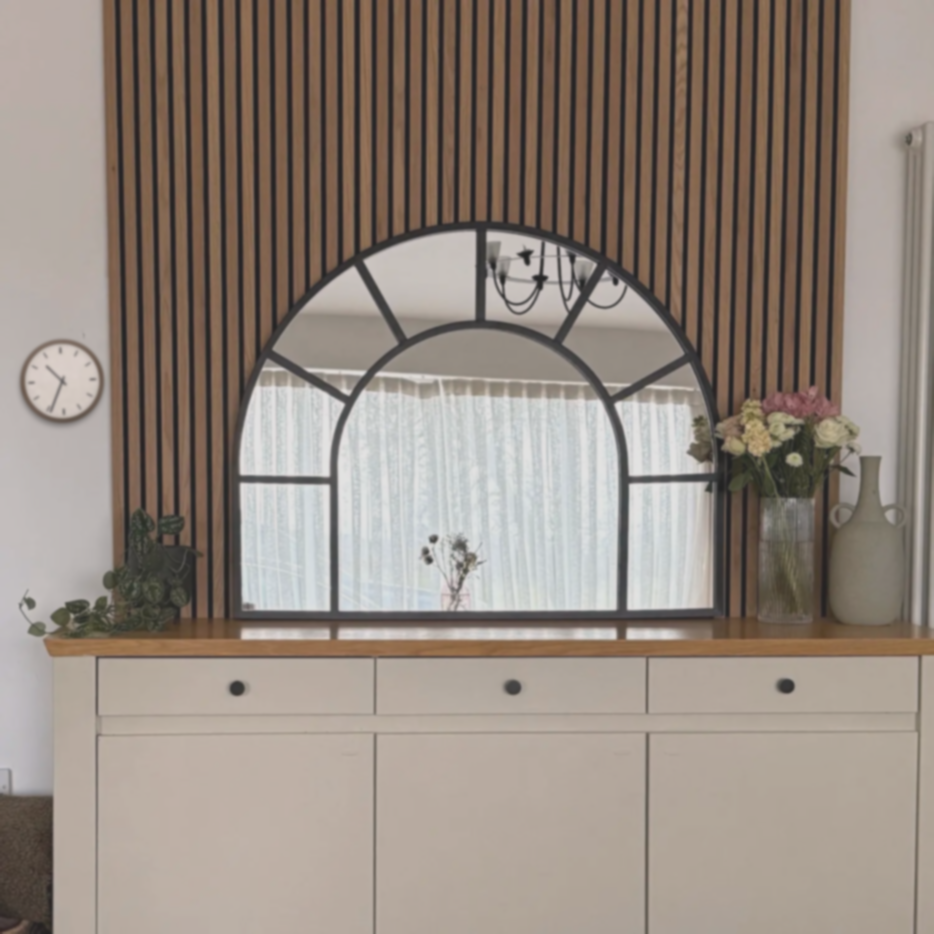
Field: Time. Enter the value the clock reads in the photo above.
10:34
